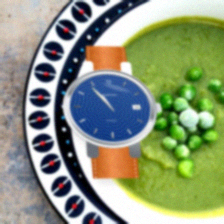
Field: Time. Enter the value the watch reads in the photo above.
10:54
